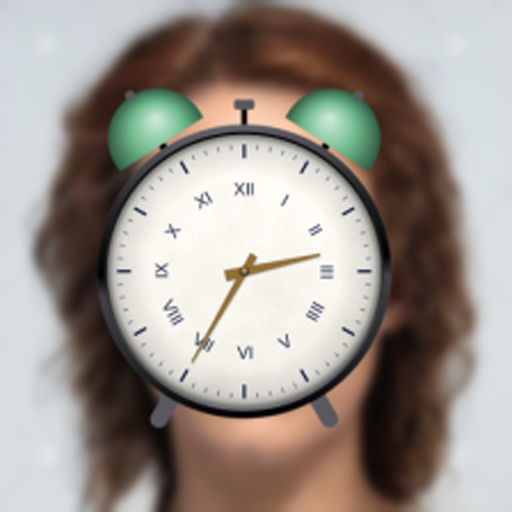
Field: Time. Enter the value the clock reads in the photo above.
2:35
